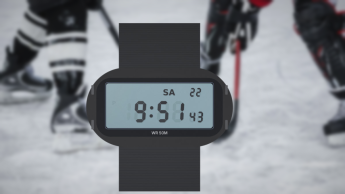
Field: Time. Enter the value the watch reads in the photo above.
9:51:43
